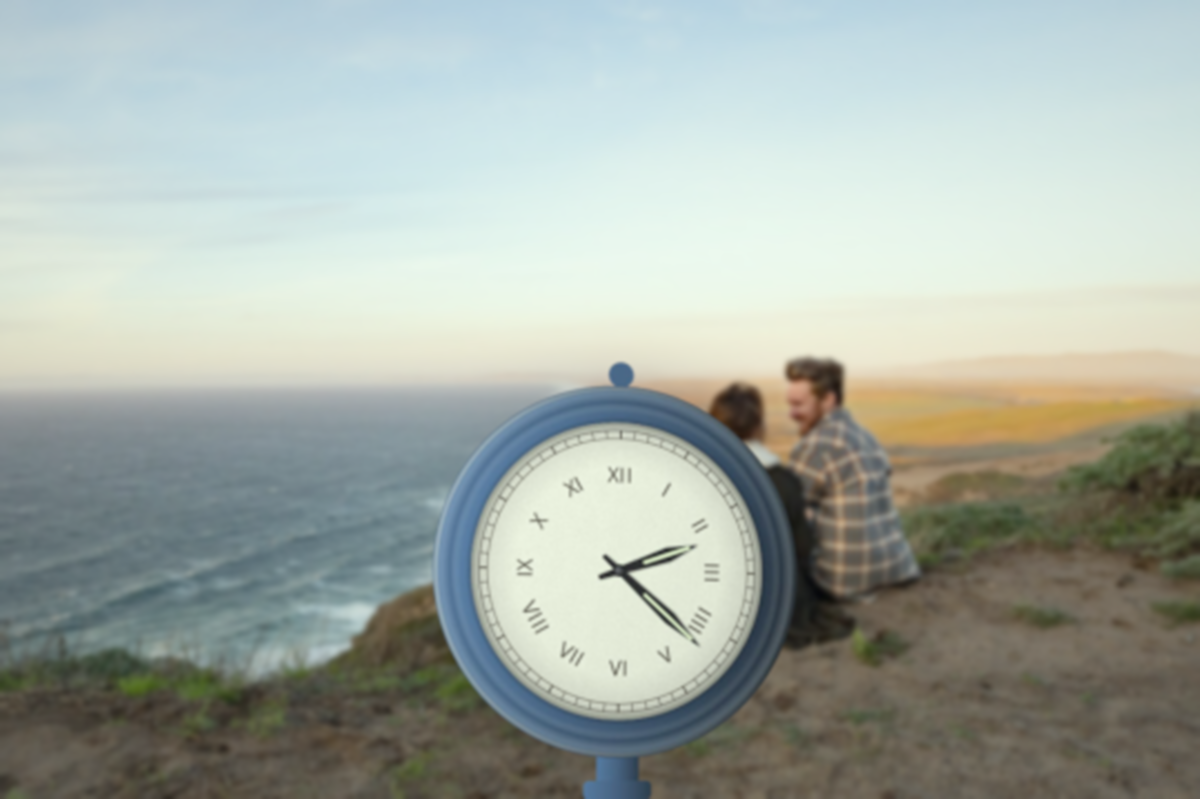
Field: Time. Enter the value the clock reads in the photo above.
2:22
